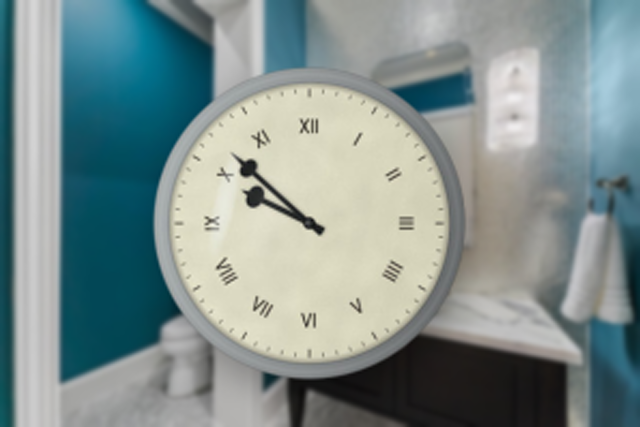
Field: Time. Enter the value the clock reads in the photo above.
9:52
